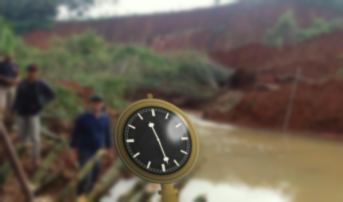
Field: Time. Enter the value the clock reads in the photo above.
11:28
